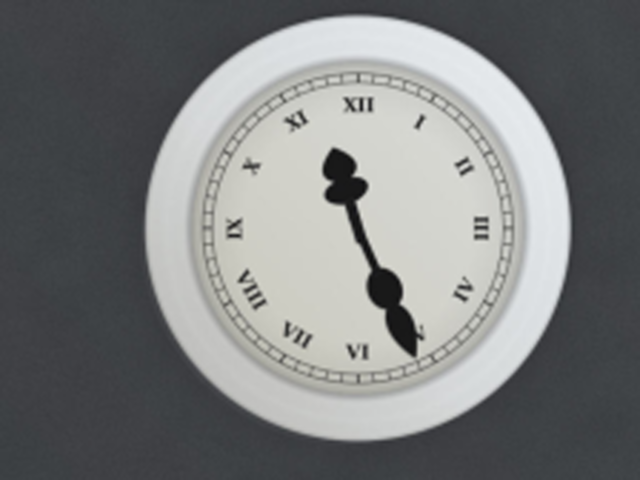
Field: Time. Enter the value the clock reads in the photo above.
11:26
